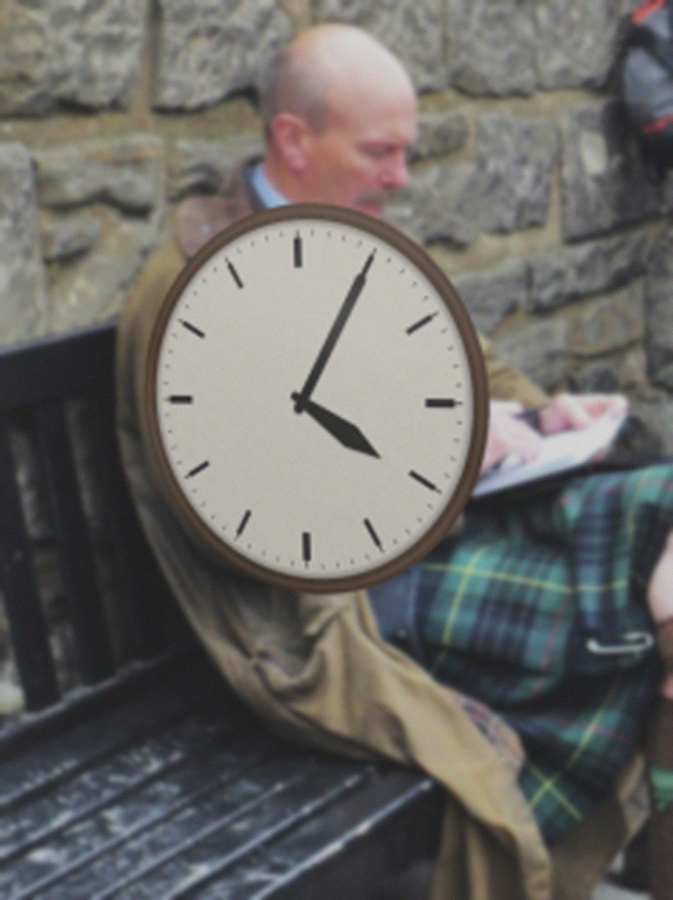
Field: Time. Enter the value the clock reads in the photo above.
4:05
